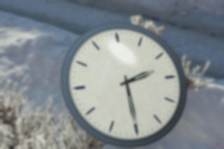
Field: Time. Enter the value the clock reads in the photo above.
2:30
